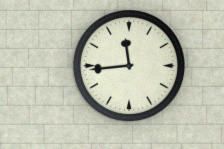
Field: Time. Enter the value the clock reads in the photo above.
11:44
